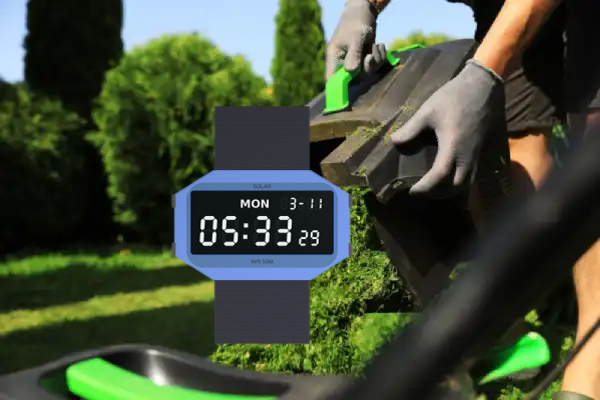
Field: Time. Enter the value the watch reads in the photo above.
5:33:29
